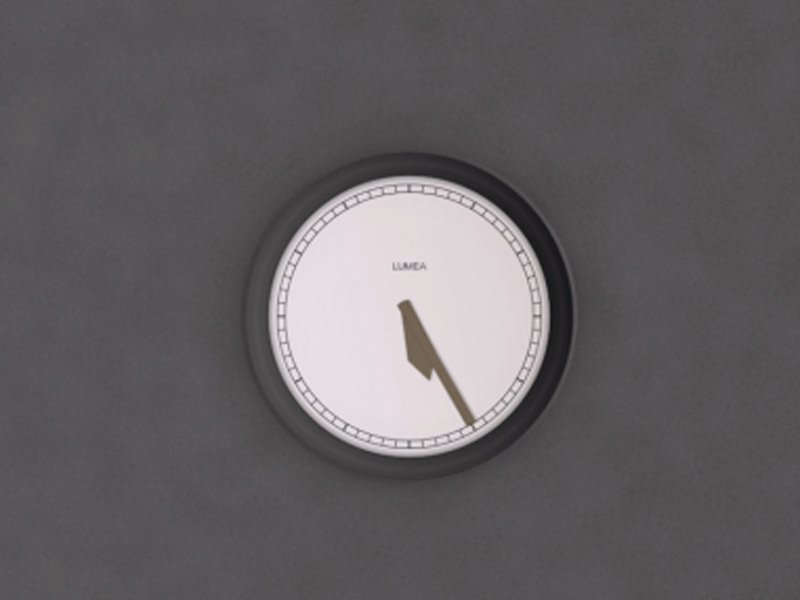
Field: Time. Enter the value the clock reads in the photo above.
5:25
